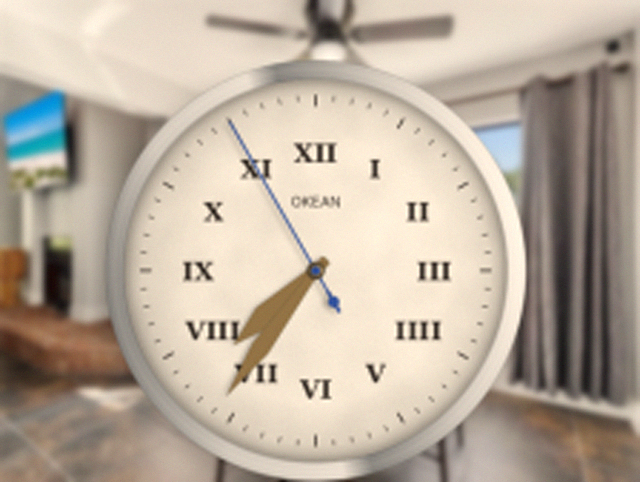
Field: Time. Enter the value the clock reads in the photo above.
7:35:55
